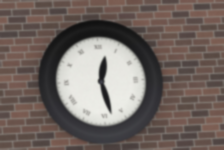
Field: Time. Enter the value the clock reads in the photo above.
12:28
